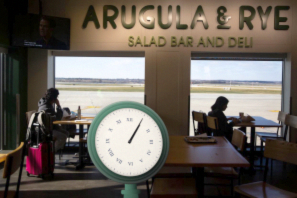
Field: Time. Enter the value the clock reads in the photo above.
1:05
